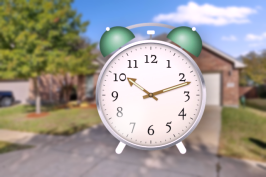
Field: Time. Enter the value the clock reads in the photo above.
10:12
